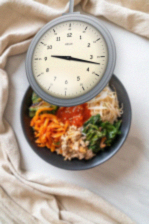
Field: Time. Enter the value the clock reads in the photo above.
9:17
